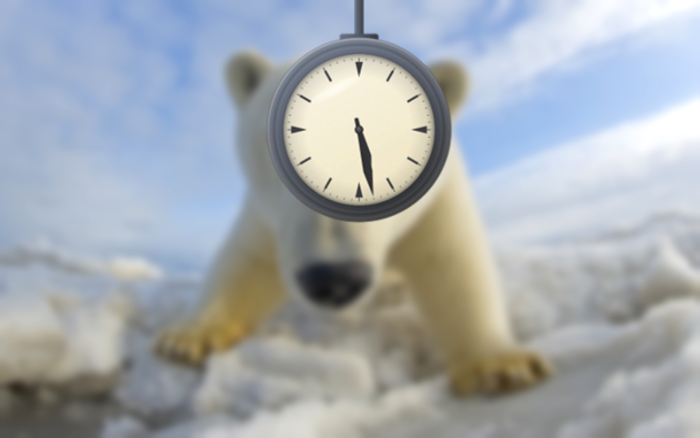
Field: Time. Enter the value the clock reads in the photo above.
5:28
